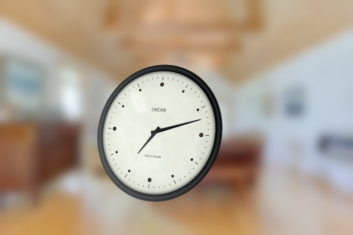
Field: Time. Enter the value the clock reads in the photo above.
7:12
